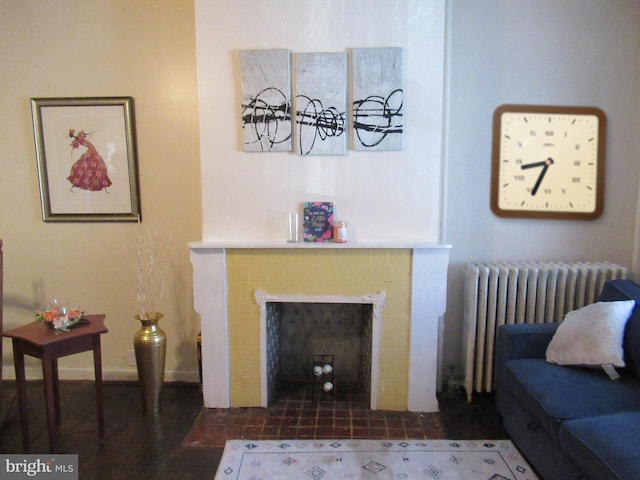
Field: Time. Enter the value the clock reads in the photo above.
8:34
